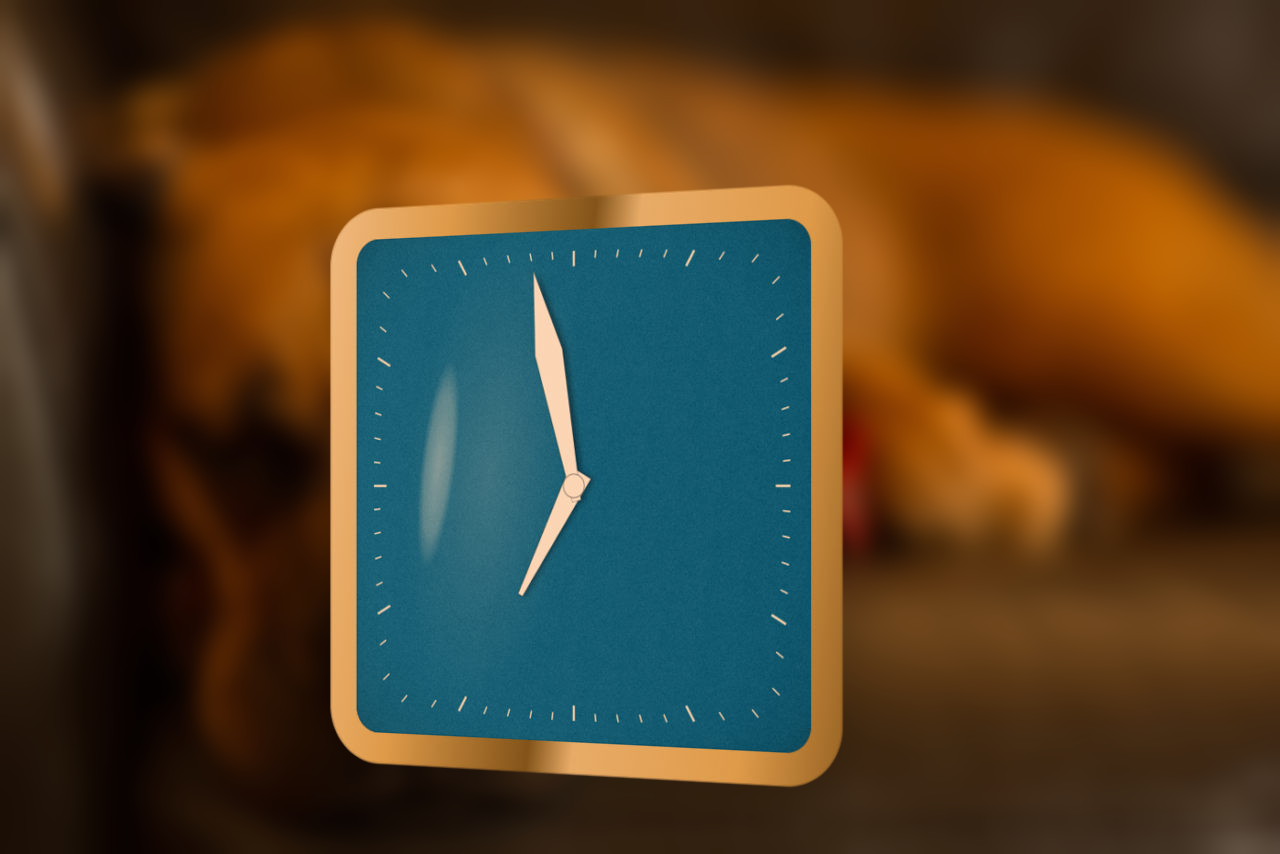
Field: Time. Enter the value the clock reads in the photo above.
6:58
